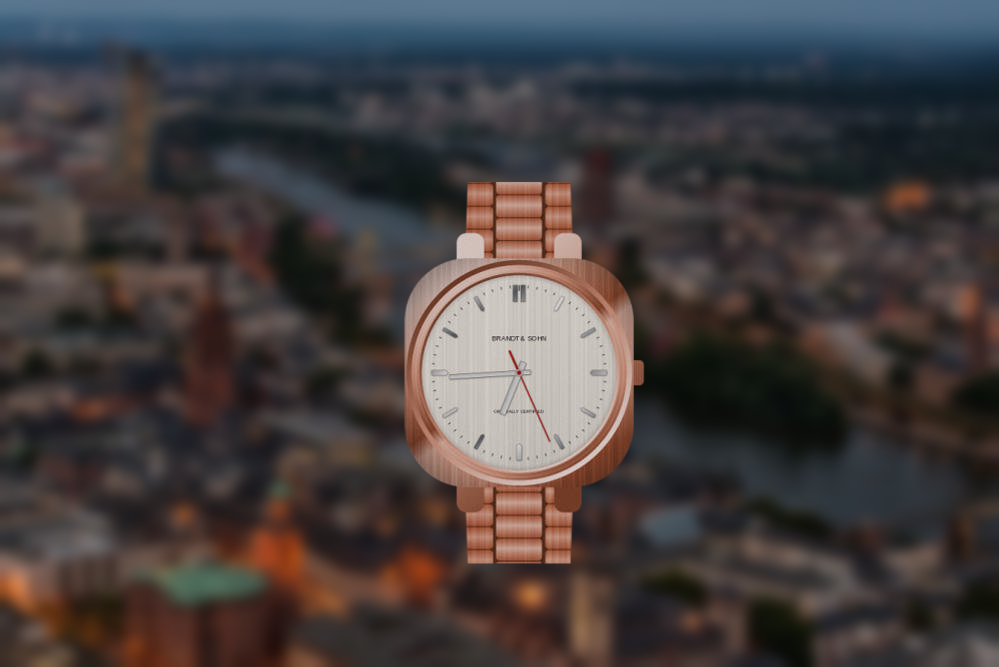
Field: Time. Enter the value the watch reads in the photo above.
6:44:26
